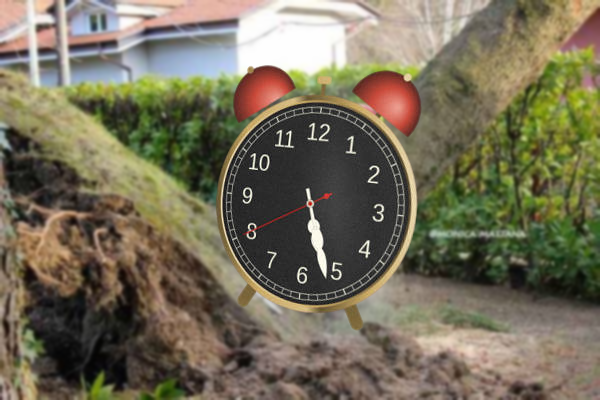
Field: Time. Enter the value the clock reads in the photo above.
5:26:40
